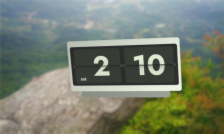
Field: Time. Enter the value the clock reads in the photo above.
2:10
